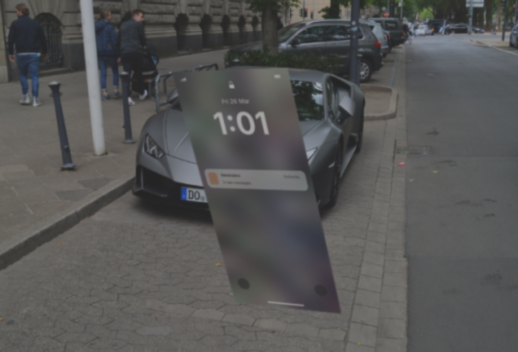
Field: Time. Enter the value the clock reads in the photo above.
1:01
